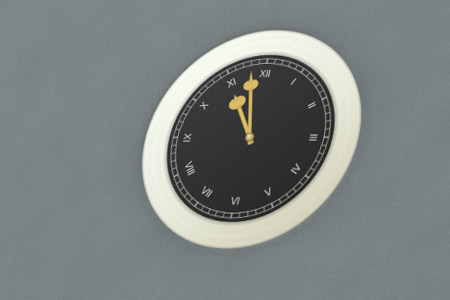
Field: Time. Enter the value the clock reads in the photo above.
10:58
